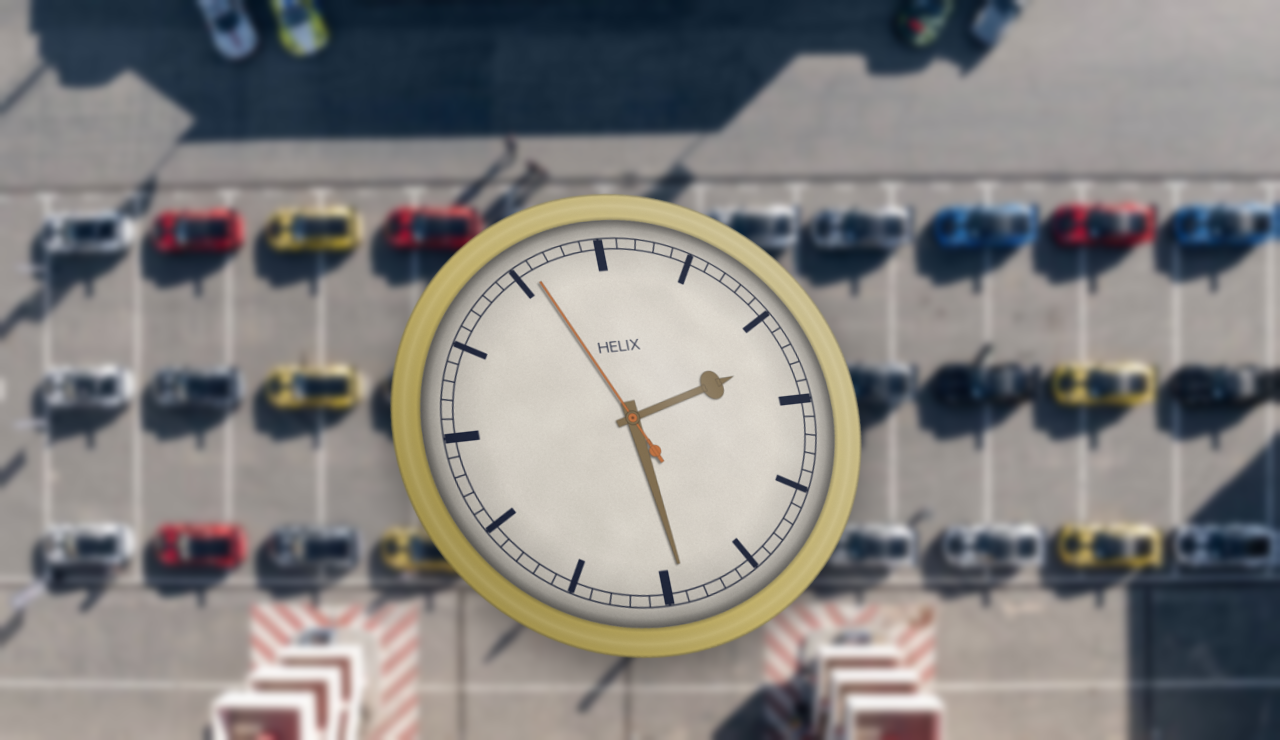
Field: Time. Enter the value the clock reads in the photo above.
2:28:56
